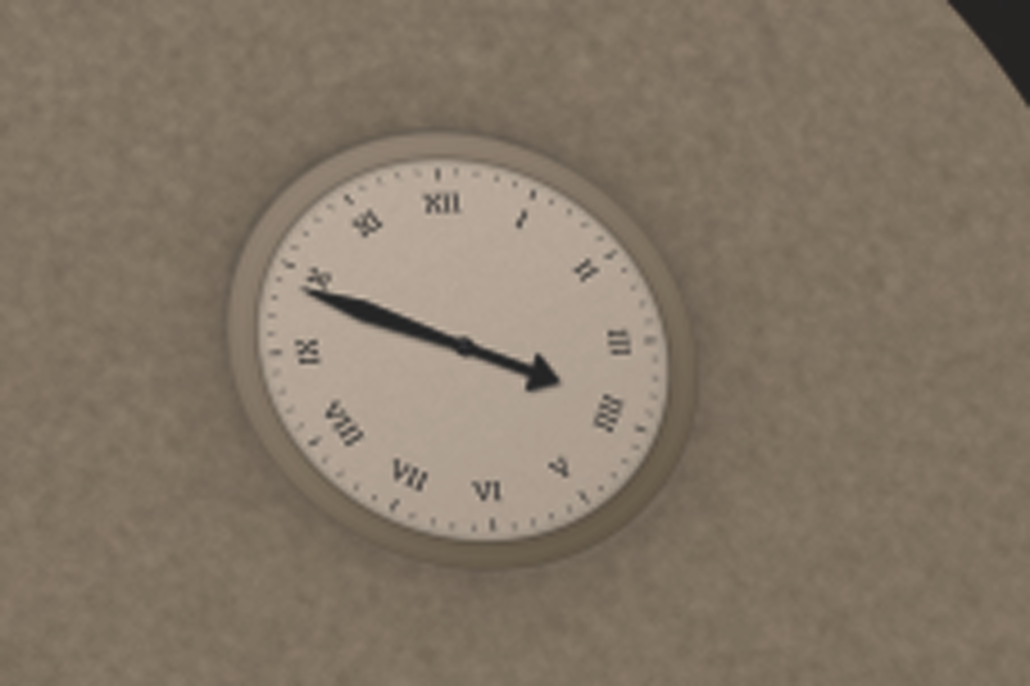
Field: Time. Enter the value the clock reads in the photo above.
3:49
